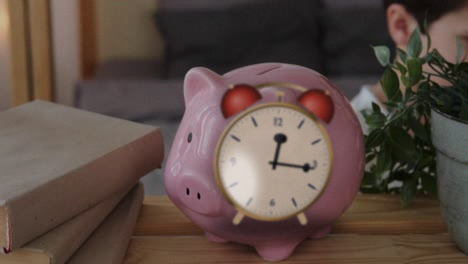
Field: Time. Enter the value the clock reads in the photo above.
12:16
